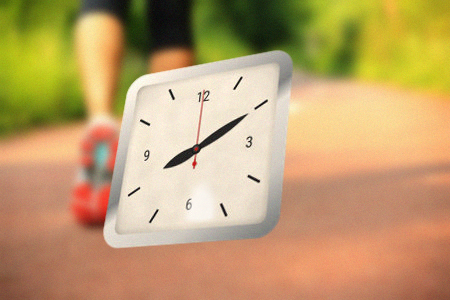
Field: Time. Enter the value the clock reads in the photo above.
8:10:00
